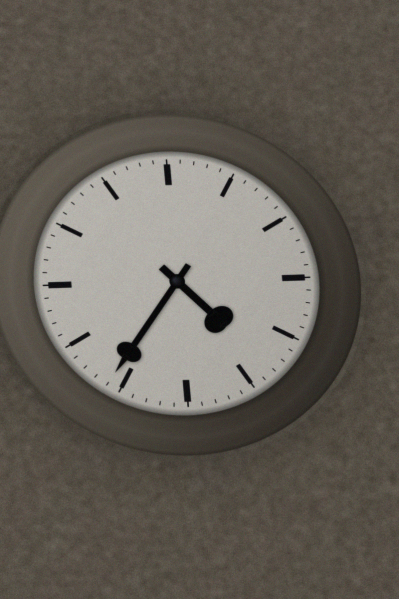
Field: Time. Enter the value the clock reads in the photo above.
4:36
